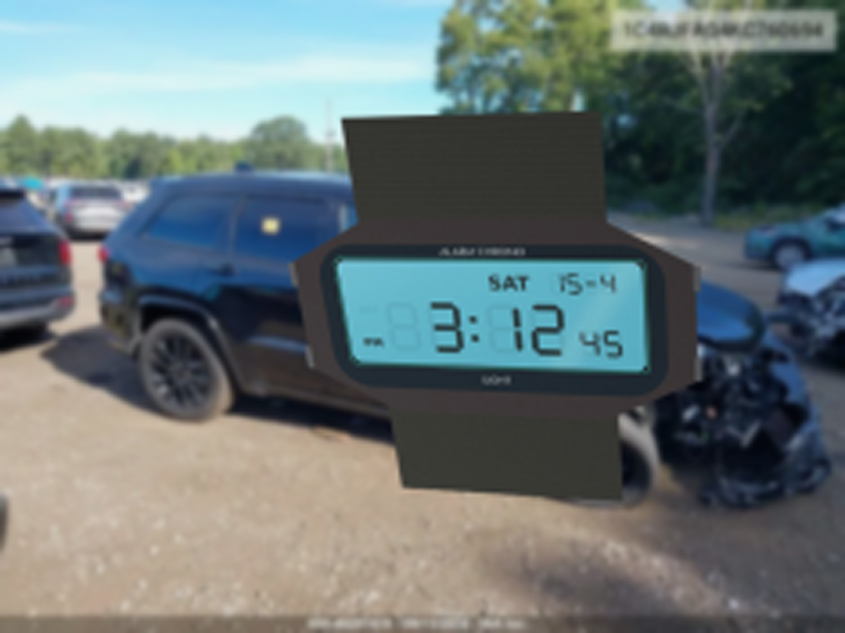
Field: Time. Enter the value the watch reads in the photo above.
3:12:45
